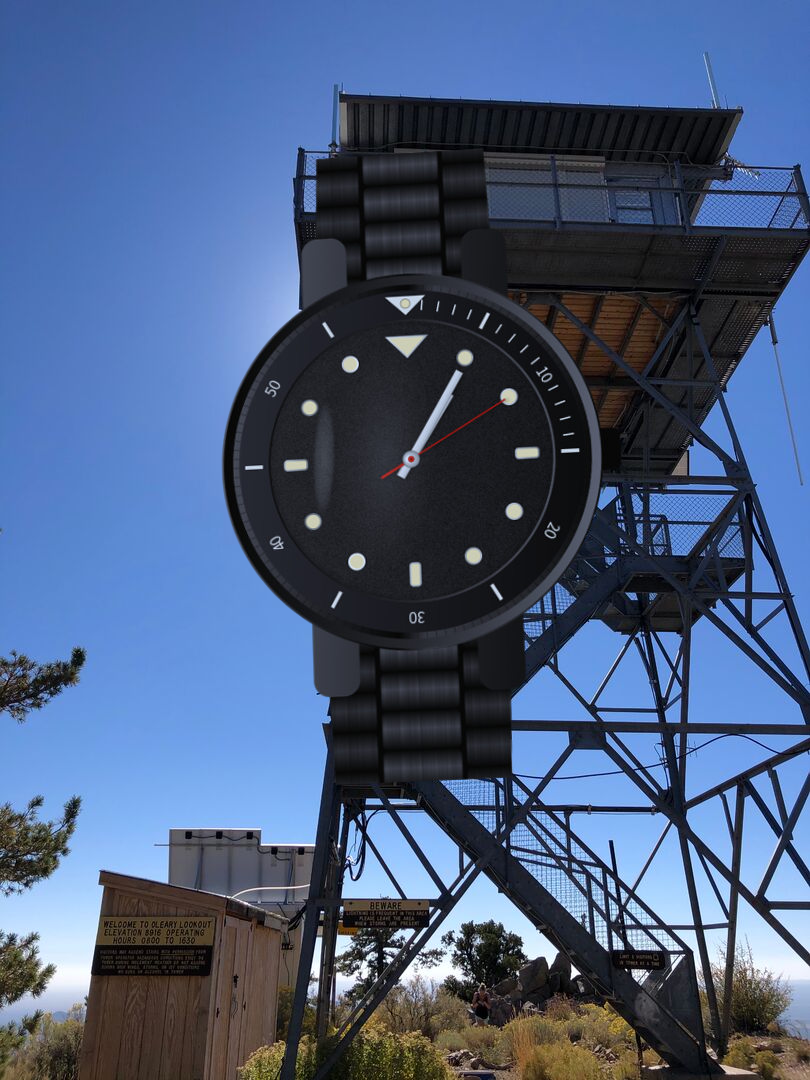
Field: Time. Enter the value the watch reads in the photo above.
1:05:10
